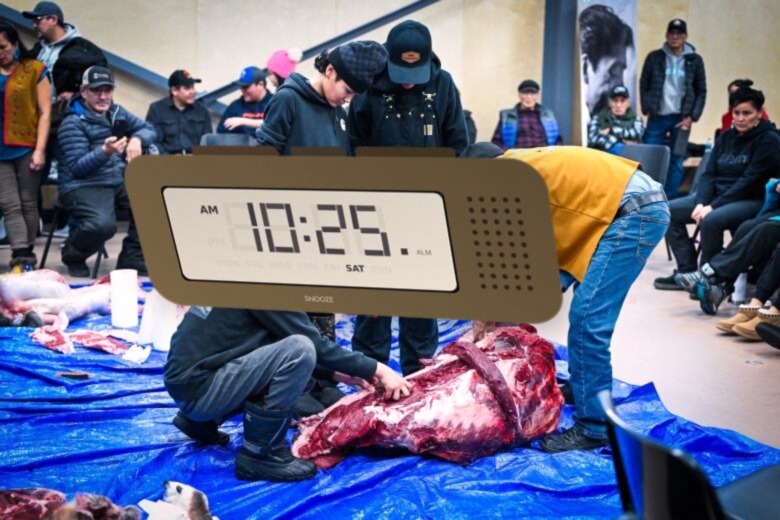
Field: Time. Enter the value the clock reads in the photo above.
10:25
